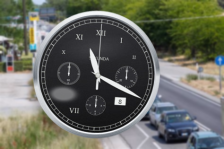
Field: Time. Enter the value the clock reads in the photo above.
11:19
